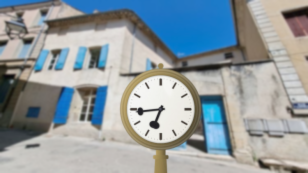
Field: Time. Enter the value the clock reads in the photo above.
6:44
